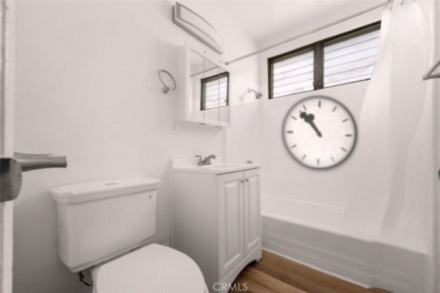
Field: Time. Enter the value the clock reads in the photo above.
10:53
